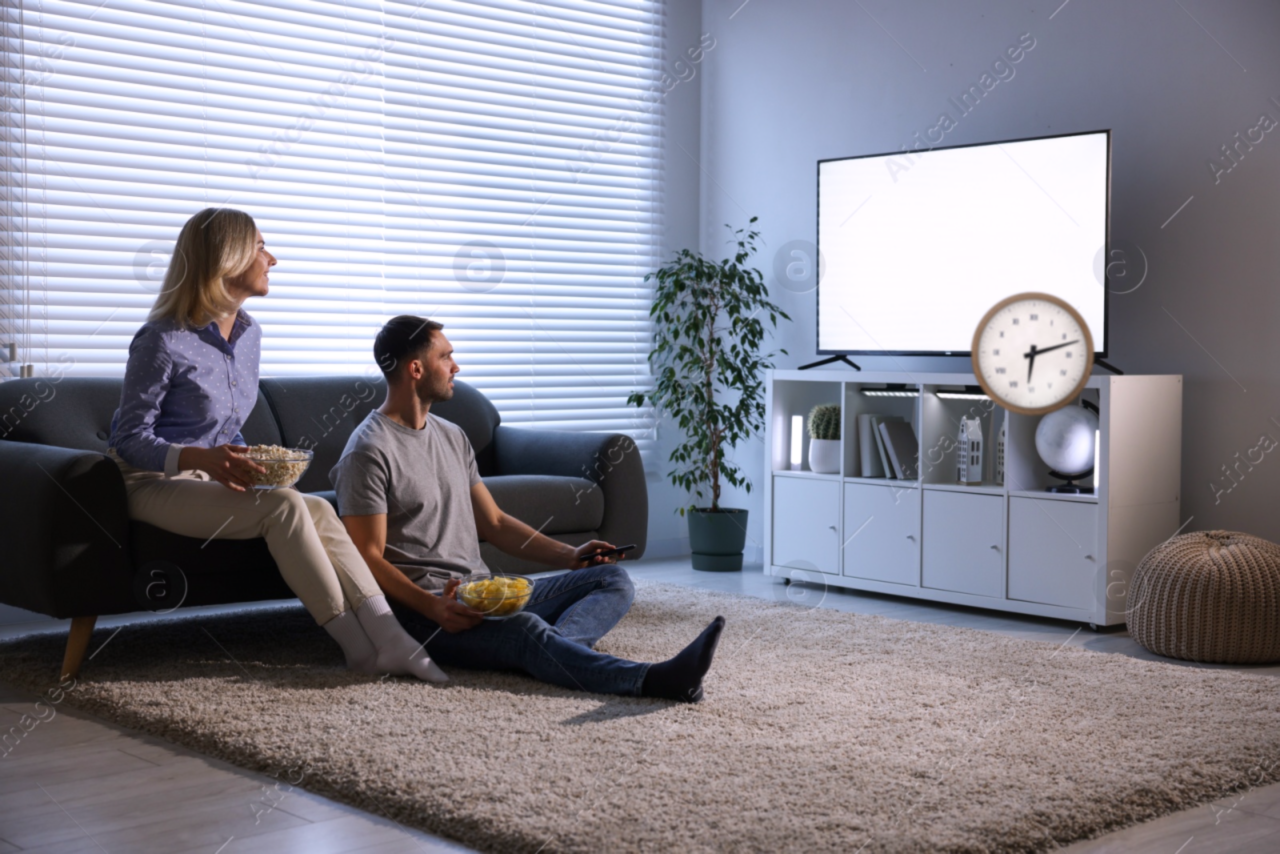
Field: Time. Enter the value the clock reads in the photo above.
6:12
